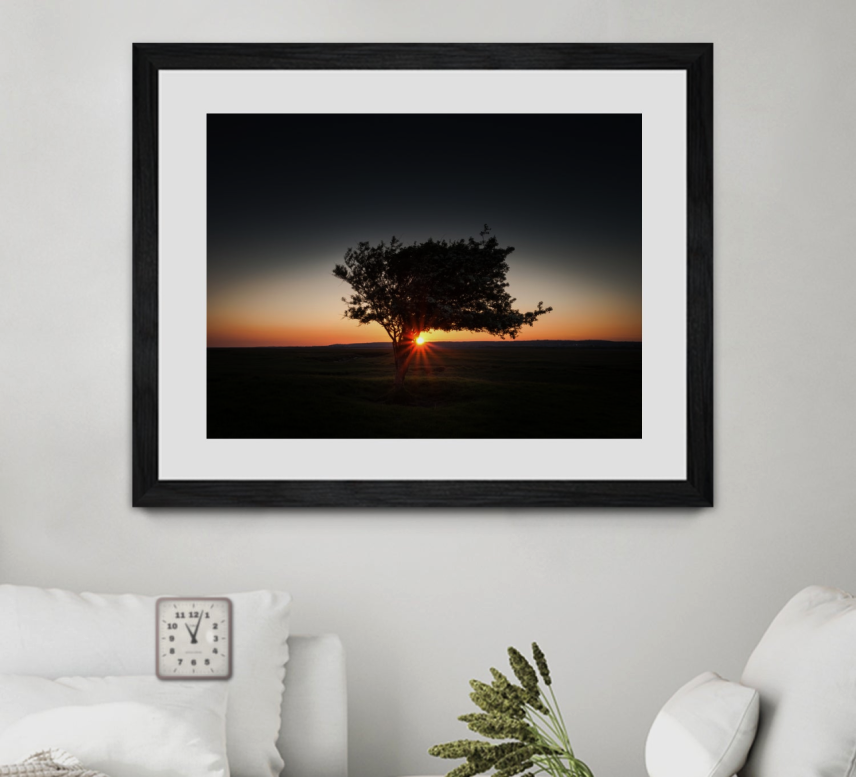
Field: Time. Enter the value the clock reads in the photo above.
11:03
